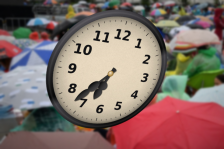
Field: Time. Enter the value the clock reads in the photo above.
6:37
